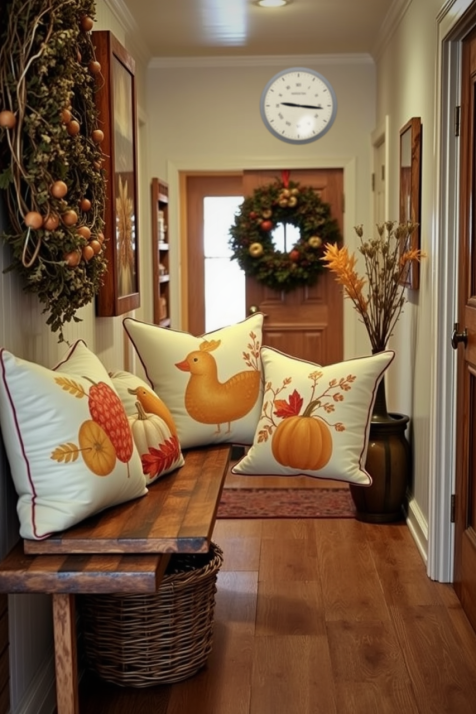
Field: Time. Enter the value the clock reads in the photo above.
9:16
